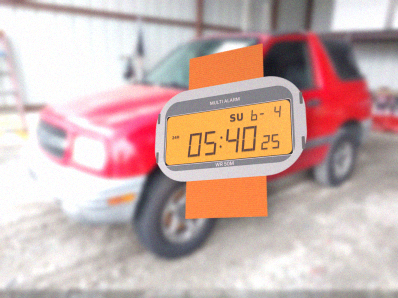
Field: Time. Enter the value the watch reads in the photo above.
5:40:25
